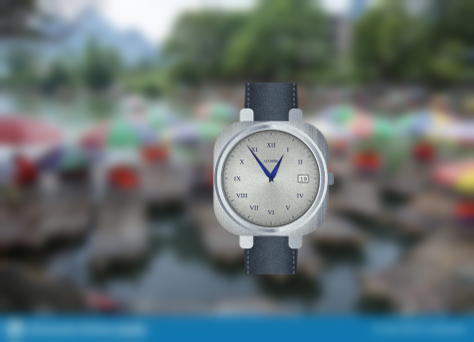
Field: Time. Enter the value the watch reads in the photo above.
12:54
